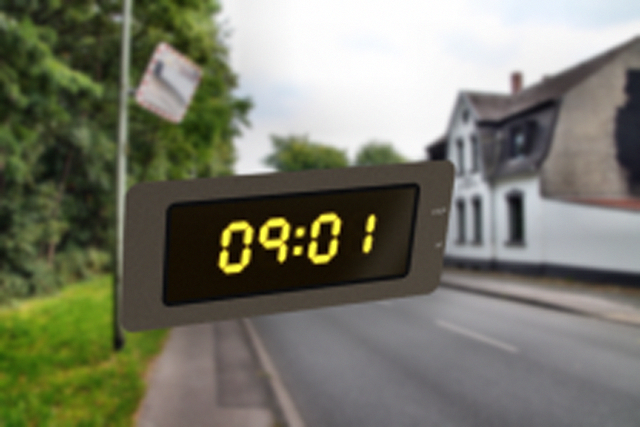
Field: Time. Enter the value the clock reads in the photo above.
9:01
